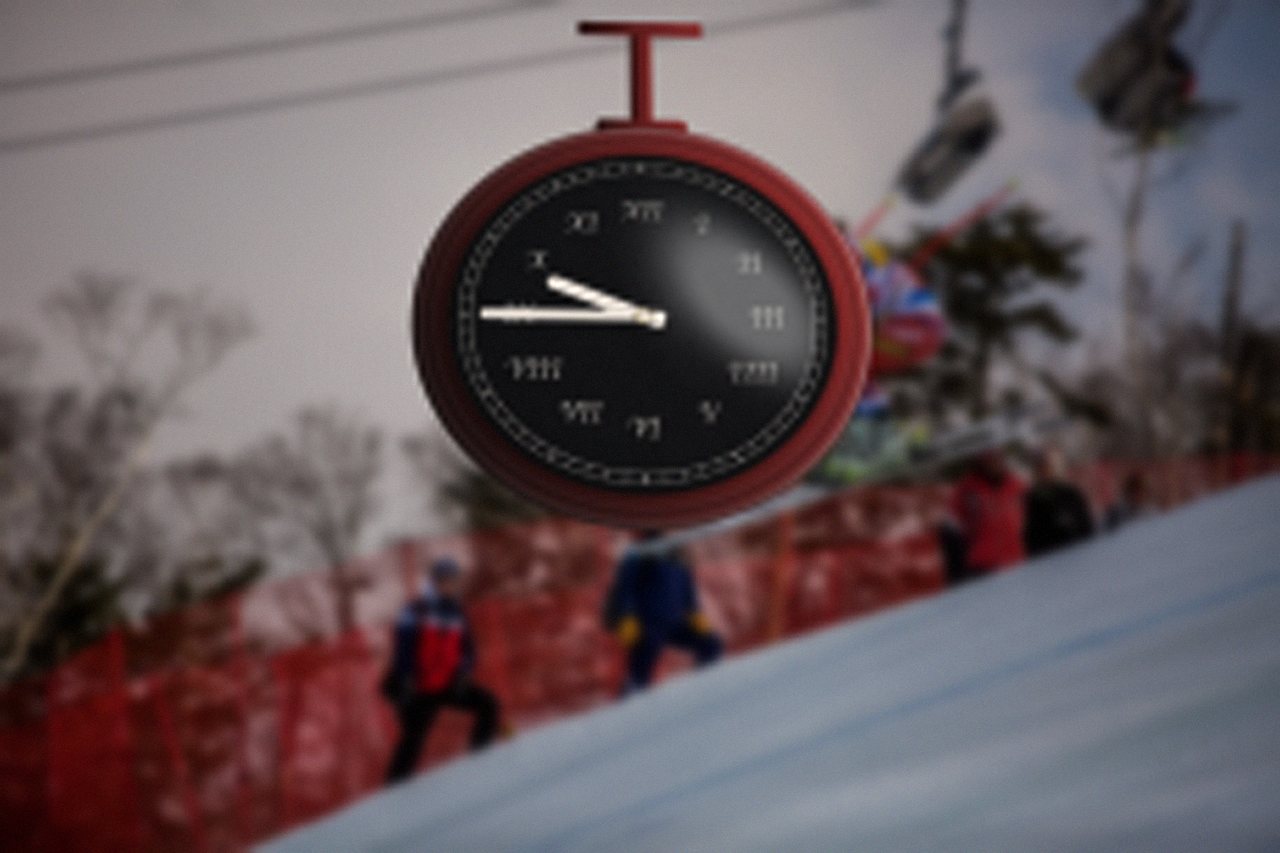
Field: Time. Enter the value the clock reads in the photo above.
9:45
